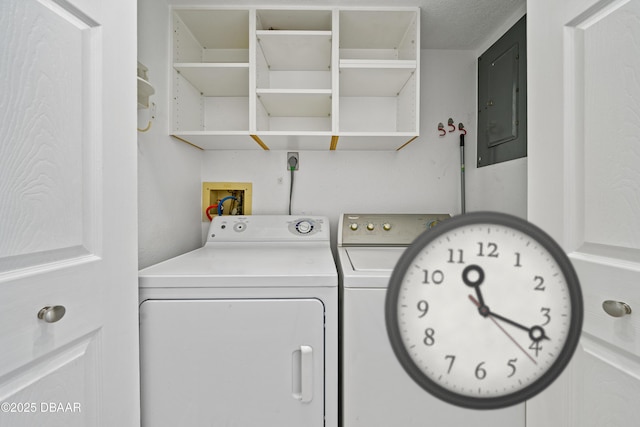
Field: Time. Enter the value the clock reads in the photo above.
11:18:22
